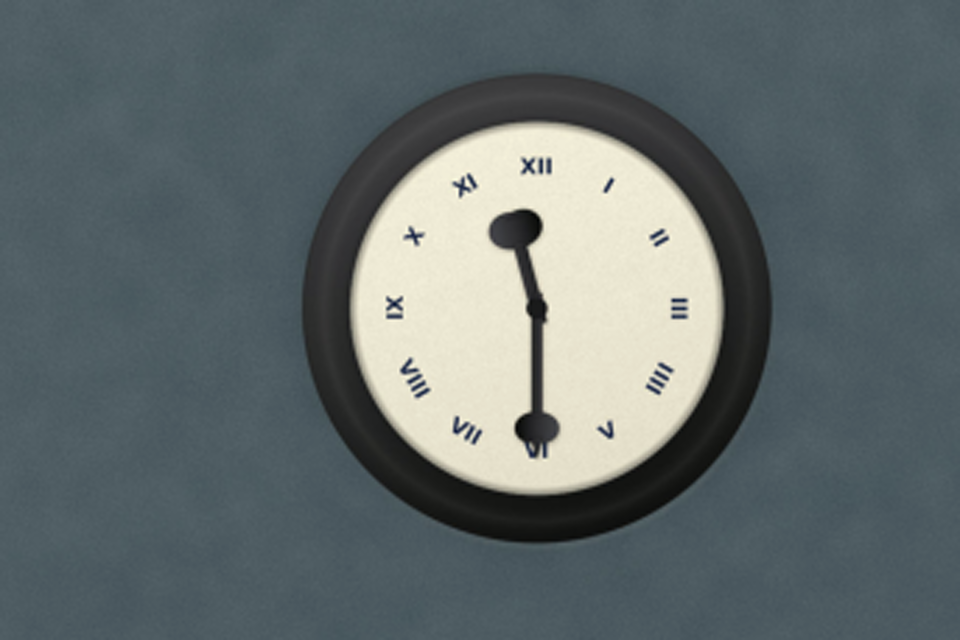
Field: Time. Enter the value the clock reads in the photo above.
11:30
